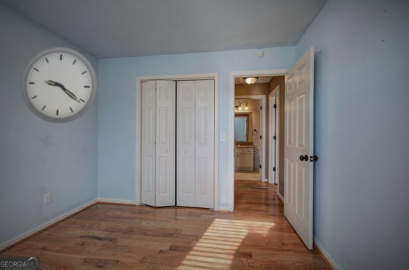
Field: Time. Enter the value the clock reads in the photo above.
9:21
